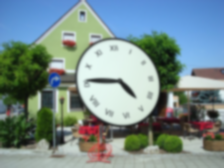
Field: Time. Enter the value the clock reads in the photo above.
4:46
